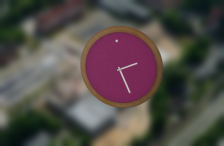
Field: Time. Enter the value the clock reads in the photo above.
2:27
